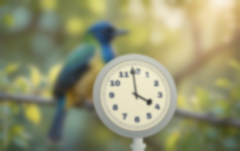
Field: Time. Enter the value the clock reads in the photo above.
3:59
